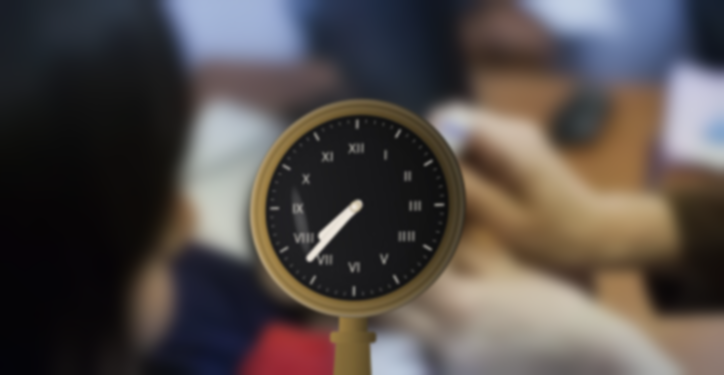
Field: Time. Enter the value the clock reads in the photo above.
7:37
